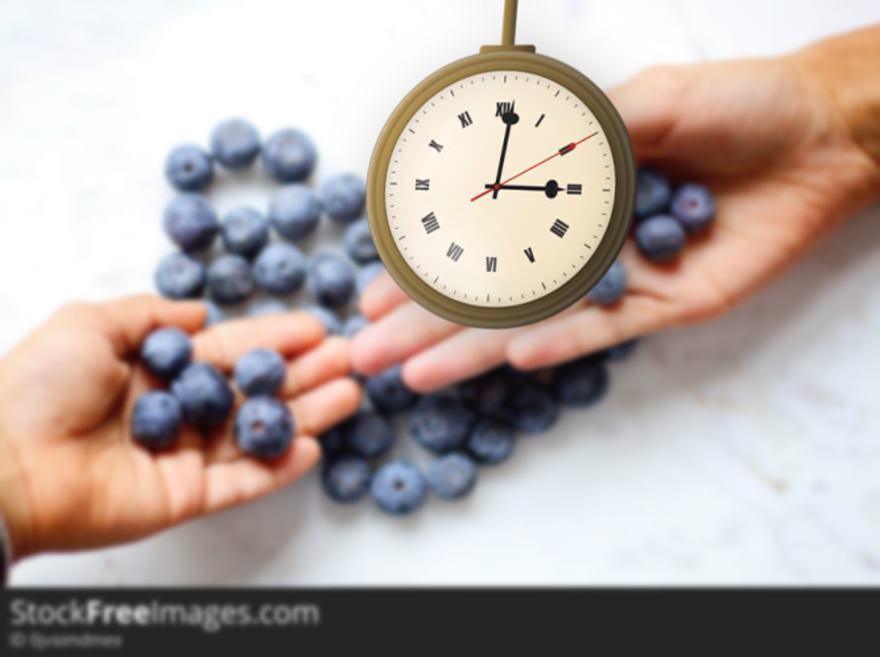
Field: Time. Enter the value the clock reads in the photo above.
3:01:10
